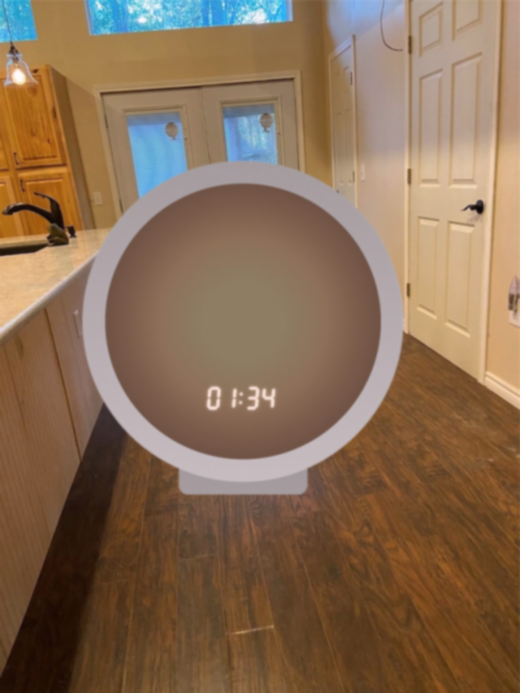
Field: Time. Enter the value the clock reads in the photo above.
1:34
